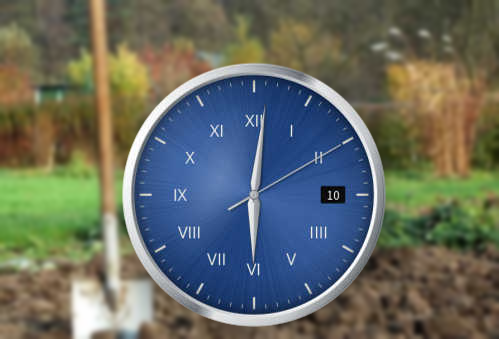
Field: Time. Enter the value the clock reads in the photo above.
6:01:10
